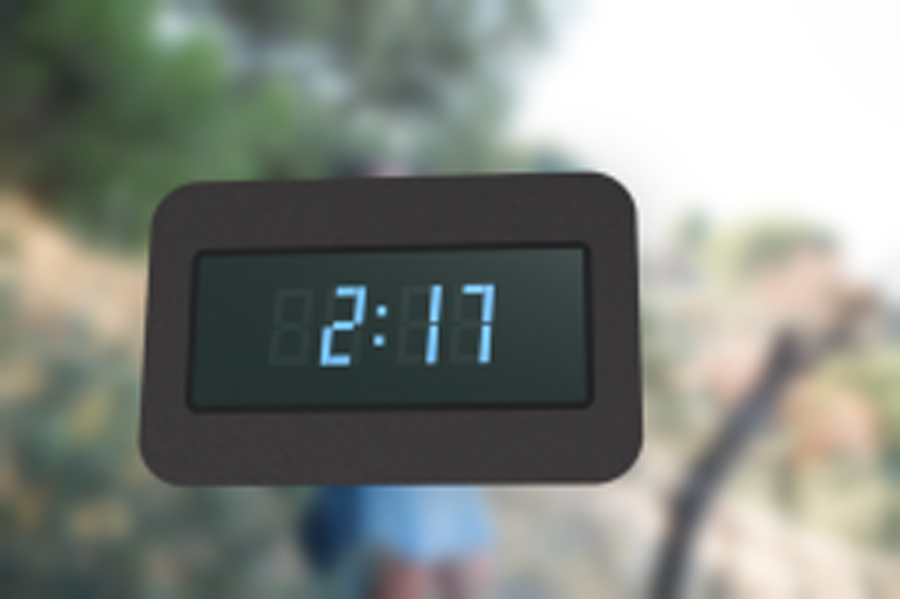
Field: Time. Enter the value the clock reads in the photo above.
2:17
